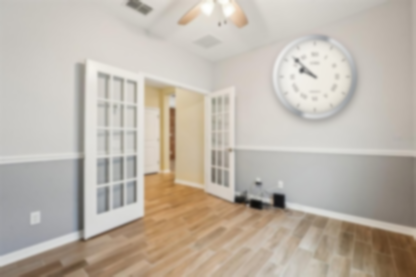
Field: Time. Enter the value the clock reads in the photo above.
9:52
